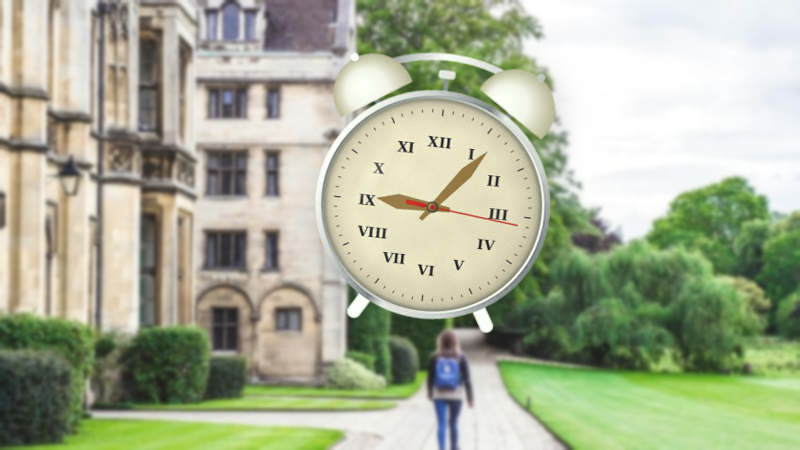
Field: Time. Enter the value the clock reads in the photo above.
9:06:16
